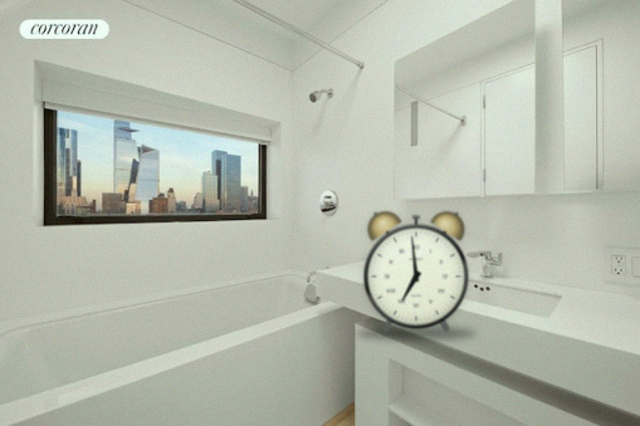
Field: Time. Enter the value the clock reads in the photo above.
6:59
